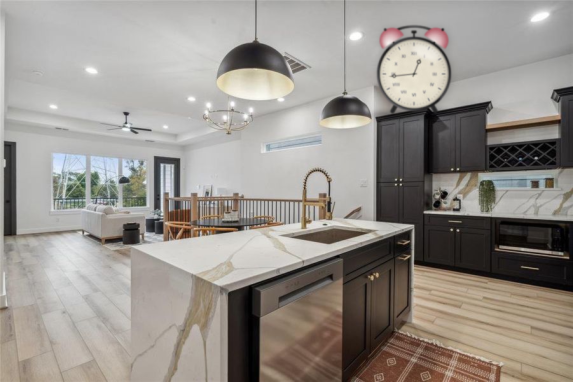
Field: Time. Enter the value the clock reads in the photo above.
12:44
